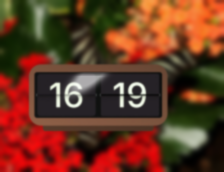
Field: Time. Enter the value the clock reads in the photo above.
16:19
